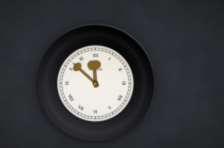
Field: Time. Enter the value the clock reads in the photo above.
11:52
